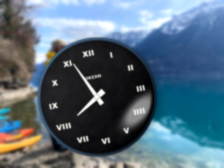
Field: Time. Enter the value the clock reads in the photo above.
7:56
